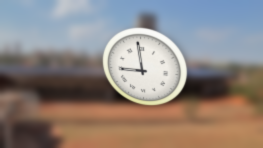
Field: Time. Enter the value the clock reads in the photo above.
8:59
